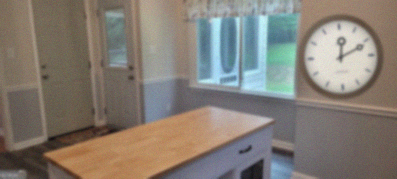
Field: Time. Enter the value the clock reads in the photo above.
12:11
